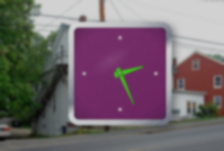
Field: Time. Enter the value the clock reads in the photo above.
2:26
